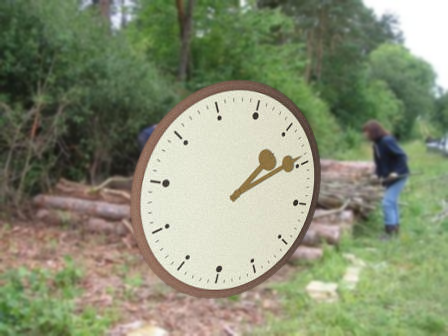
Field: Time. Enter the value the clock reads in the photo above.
1:09
